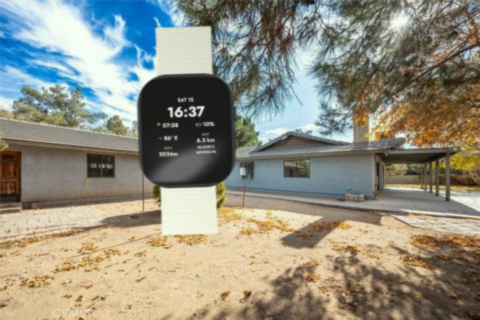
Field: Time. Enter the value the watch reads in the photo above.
16:37
